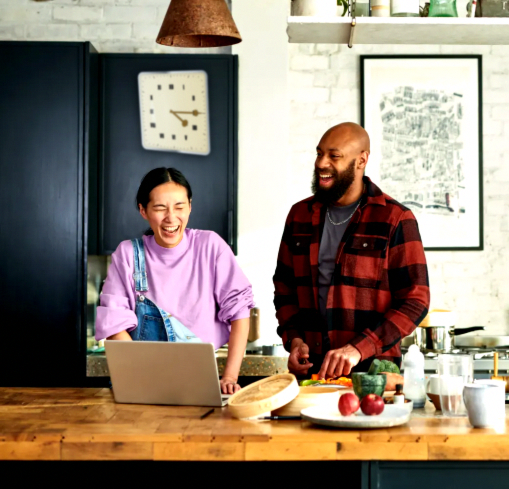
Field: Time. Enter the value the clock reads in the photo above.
4:15
